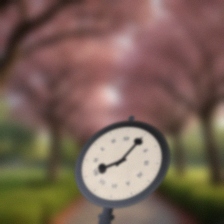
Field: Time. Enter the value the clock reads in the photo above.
8:05
